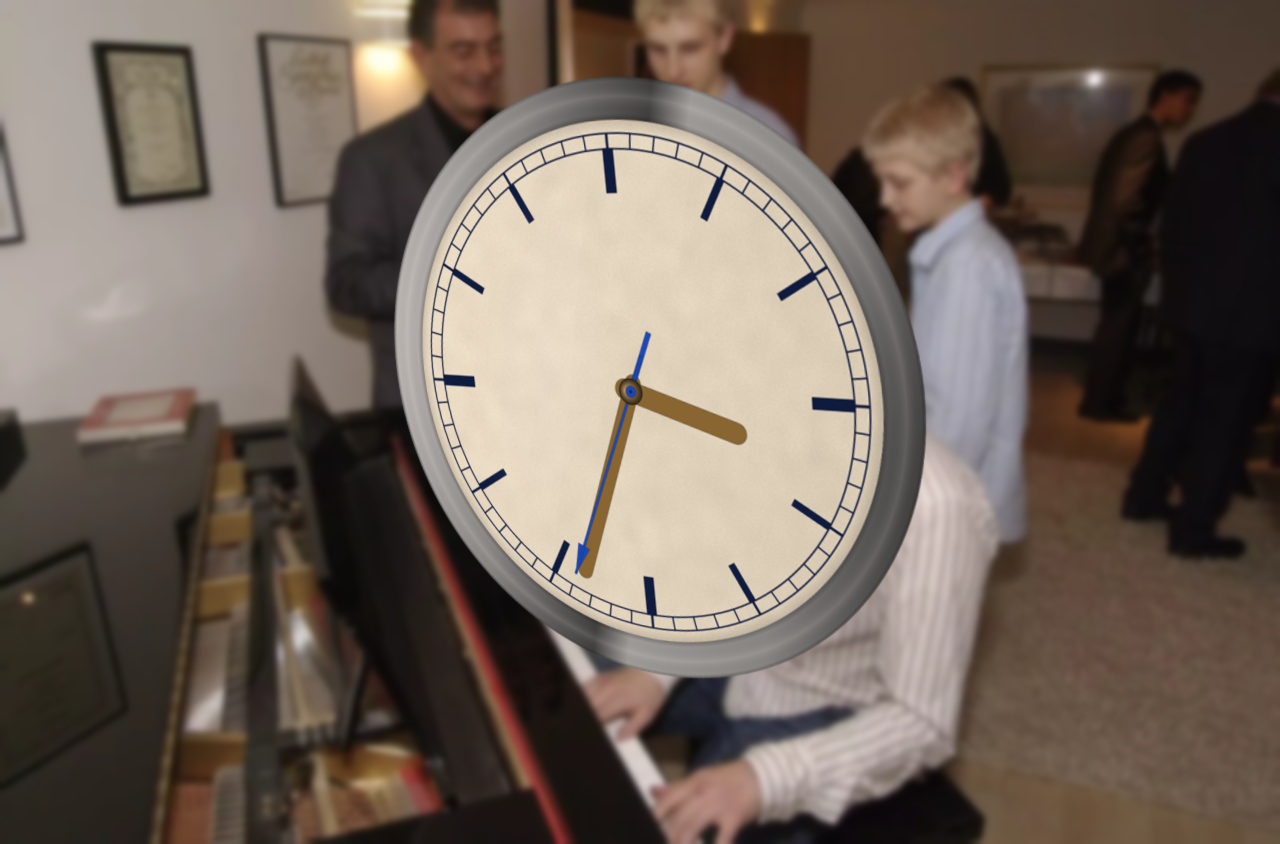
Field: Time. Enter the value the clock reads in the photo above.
3:33:34
